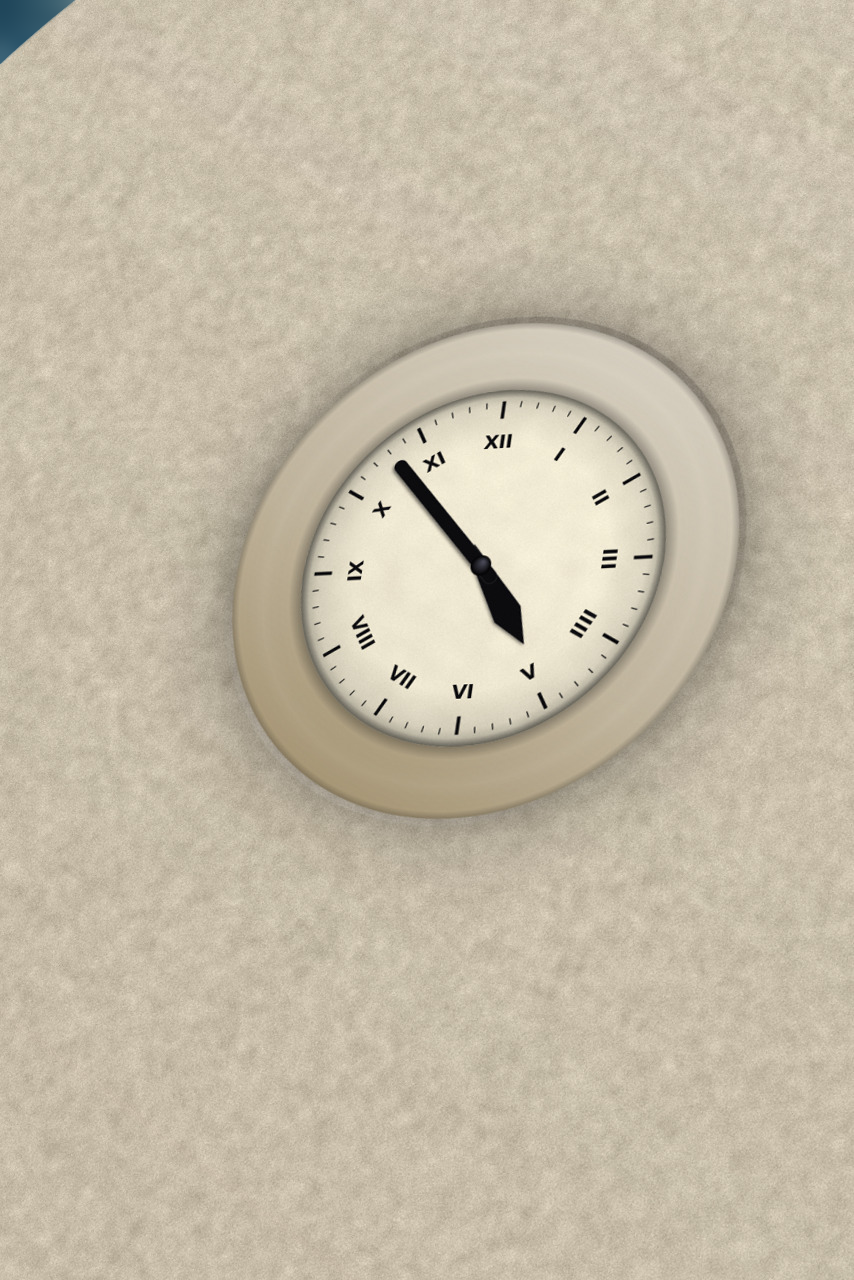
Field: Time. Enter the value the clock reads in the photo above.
4:53
